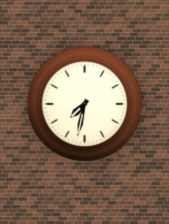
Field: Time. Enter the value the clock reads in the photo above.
7:32
